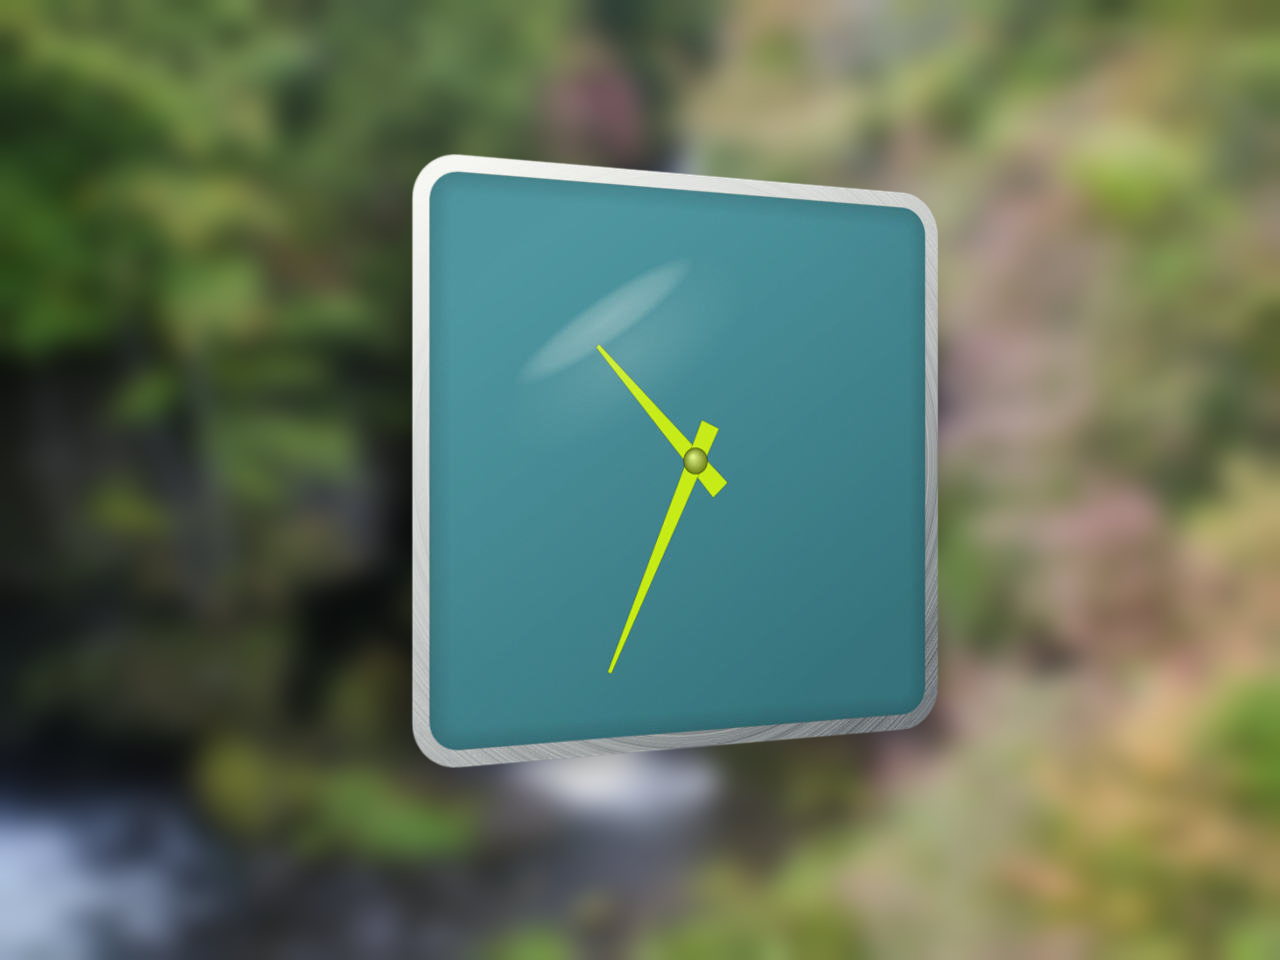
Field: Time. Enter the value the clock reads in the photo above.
10:34
